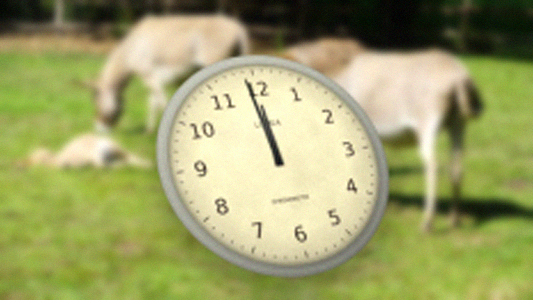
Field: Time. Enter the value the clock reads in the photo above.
11:59
